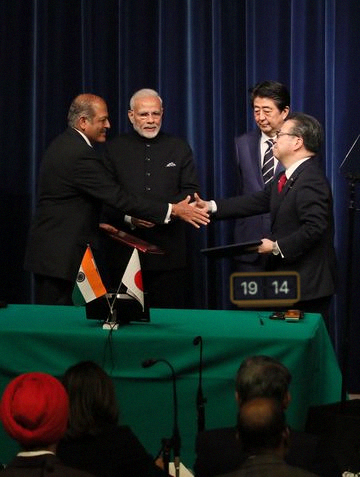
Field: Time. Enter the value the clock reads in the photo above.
19:14
